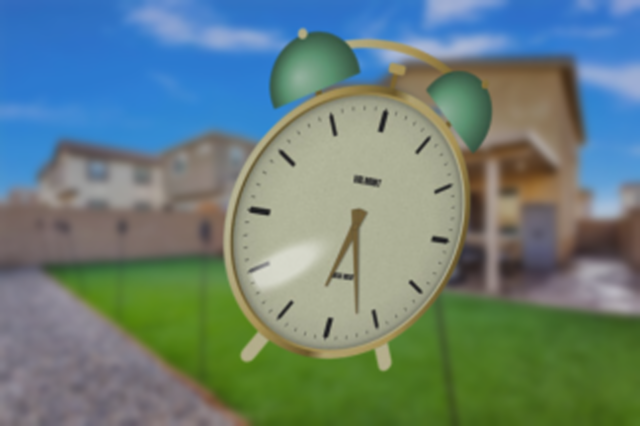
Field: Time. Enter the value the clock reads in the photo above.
6:27
